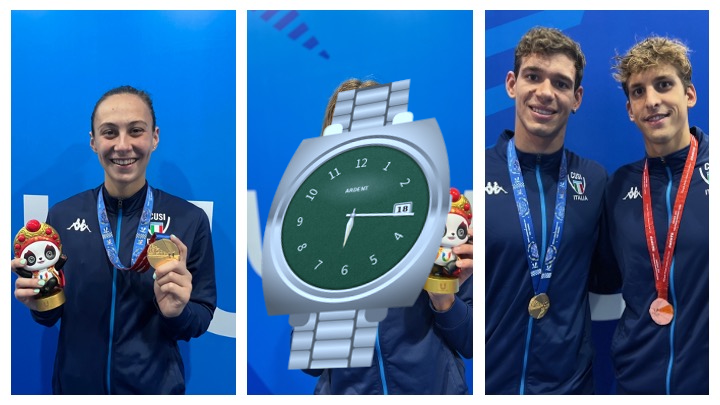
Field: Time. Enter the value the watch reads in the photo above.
6:16
